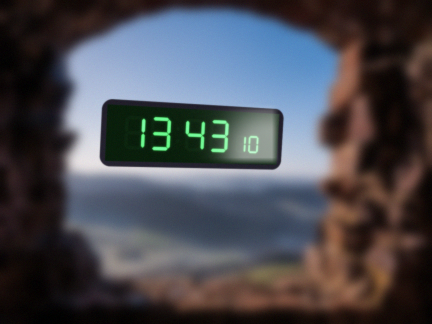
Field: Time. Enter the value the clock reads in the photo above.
13:43:10
